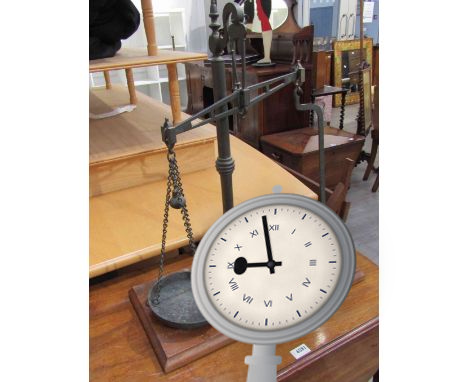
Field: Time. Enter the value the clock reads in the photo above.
8:58
